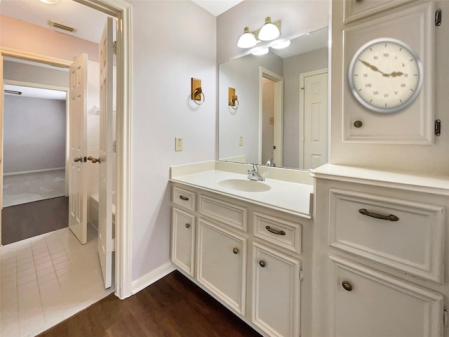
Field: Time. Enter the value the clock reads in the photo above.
2:50
